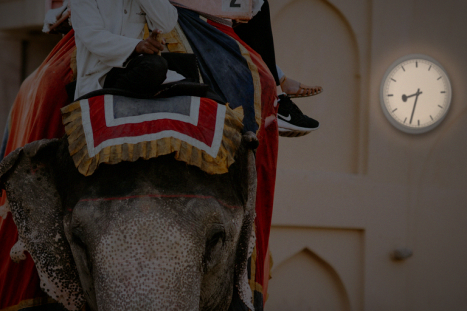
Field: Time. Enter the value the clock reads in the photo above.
8:33
